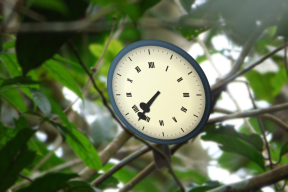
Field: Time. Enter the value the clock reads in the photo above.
7:37
